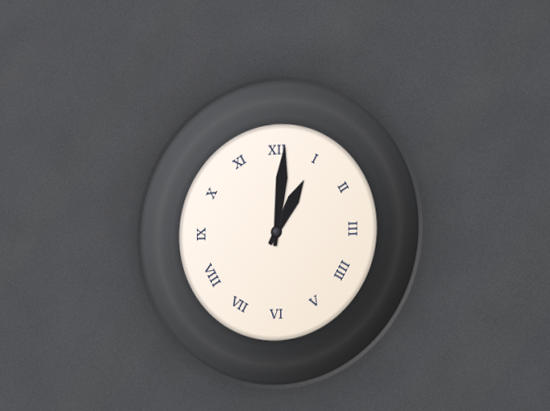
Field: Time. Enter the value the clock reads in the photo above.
1:01
